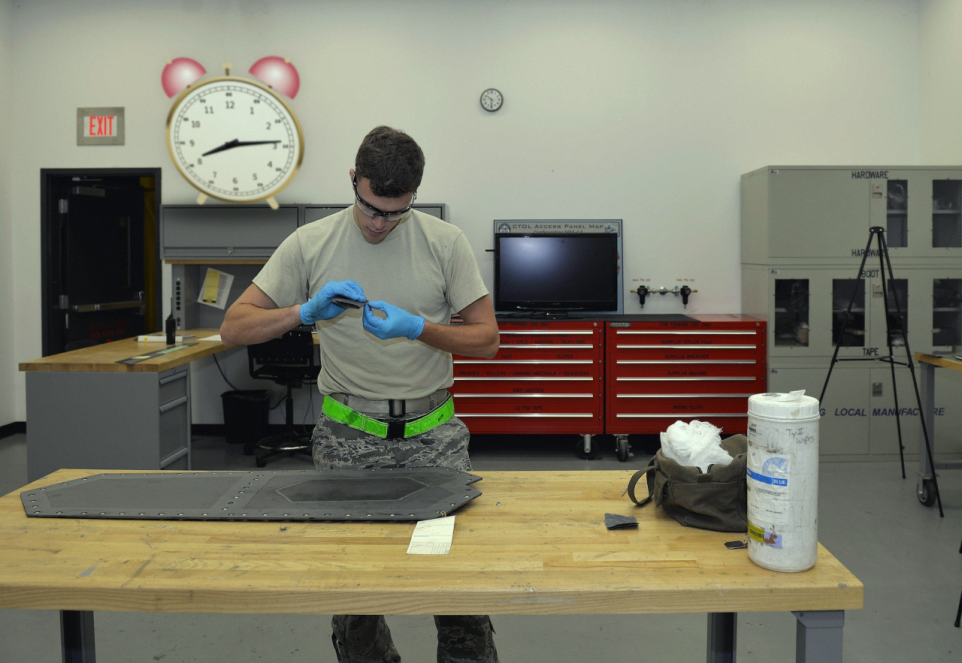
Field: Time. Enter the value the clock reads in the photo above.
8:14
